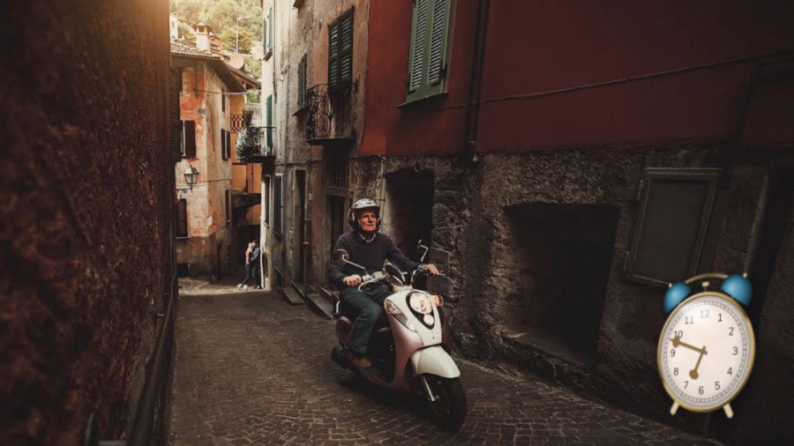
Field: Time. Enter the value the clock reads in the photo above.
6:48
